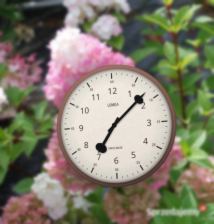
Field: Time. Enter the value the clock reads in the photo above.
7:08
